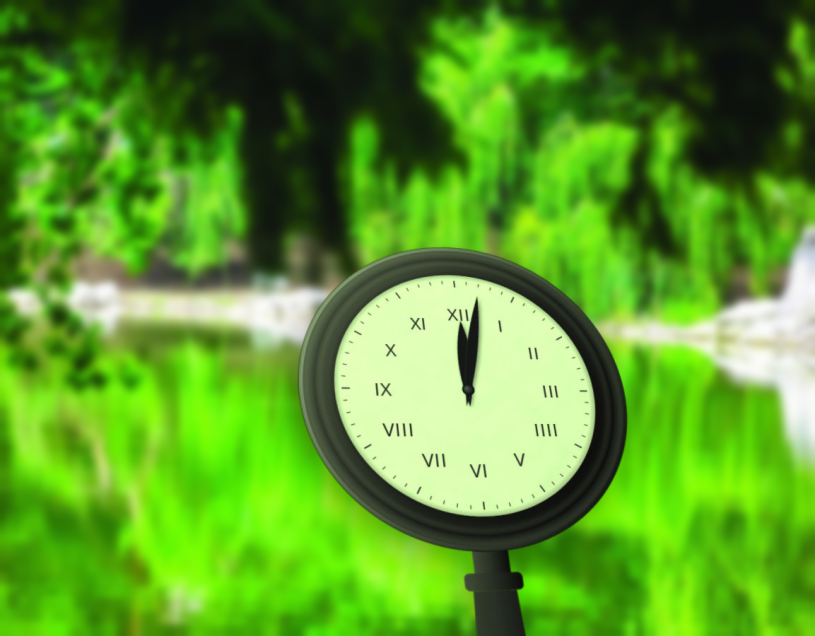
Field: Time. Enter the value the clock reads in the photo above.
12:02
